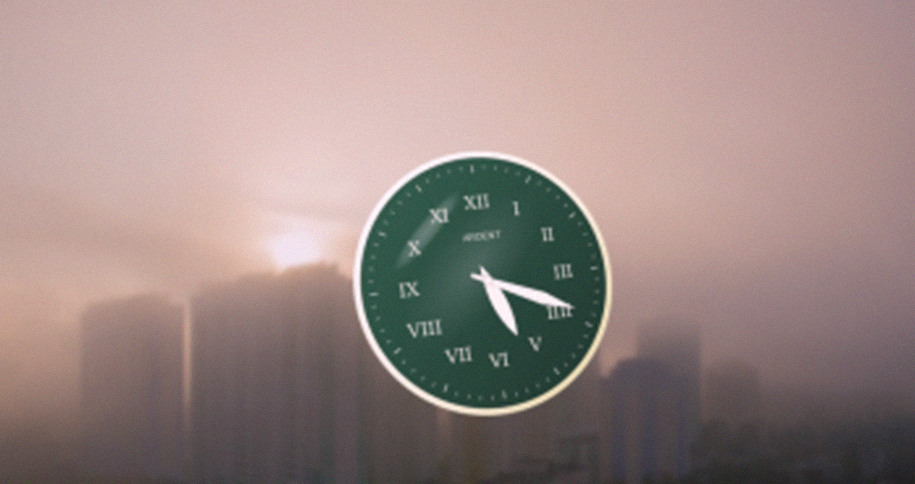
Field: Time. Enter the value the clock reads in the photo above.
5:19
